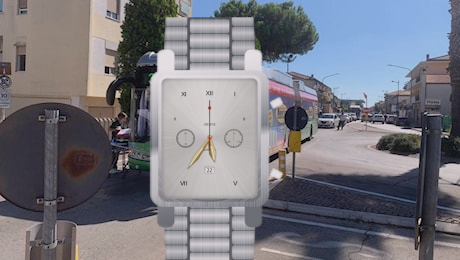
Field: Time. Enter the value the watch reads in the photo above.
5:36
